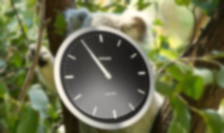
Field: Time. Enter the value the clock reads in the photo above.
10:55
